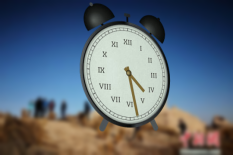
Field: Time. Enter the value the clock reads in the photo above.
4:28
